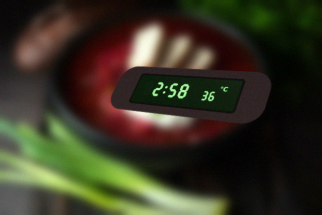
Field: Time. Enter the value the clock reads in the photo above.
2:58
